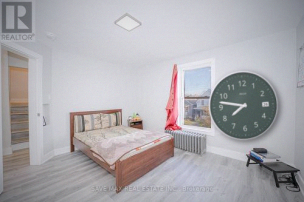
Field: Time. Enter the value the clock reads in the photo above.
7:47
